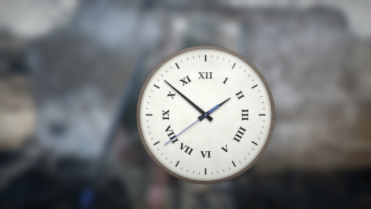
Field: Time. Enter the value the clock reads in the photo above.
1:51:39
